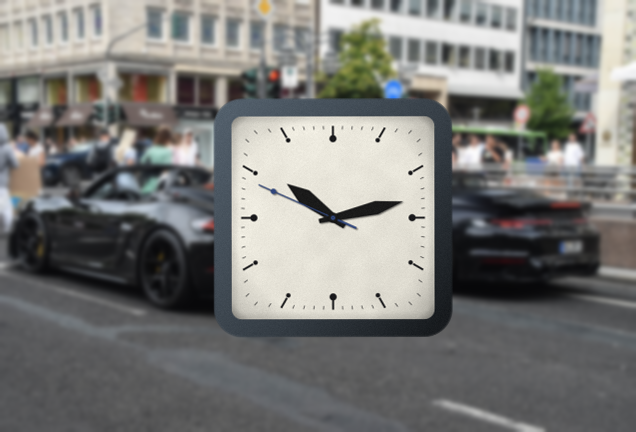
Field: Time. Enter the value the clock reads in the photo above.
10:12:49
